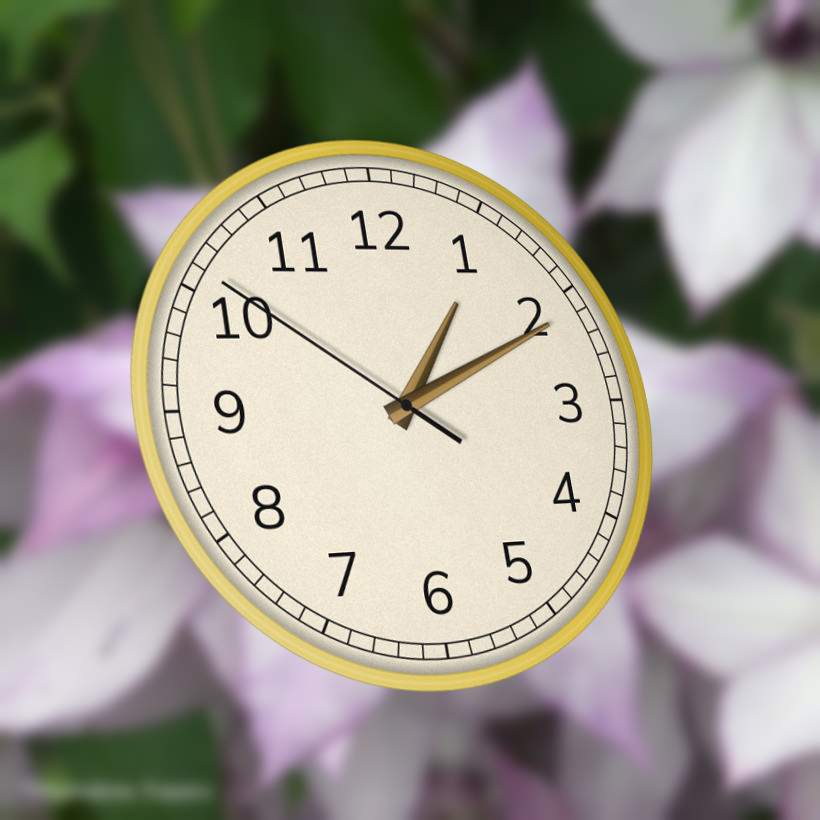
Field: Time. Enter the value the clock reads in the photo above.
1:10:51
